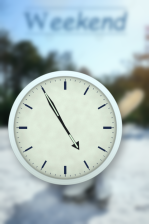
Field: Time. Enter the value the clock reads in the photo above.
4:55
